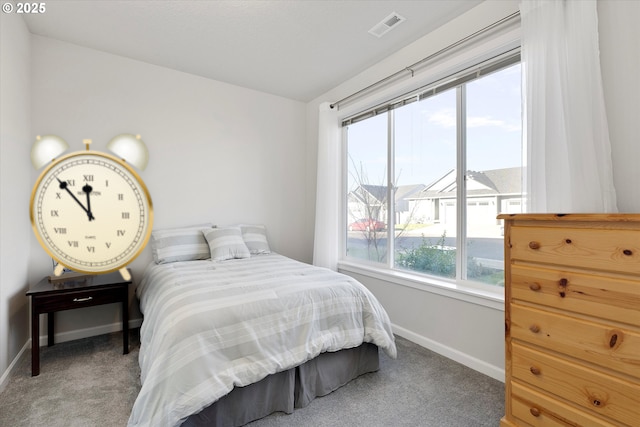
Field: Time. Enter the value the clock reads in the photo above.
11:53
